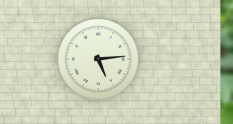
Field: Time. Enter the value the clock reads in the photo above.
5:14
